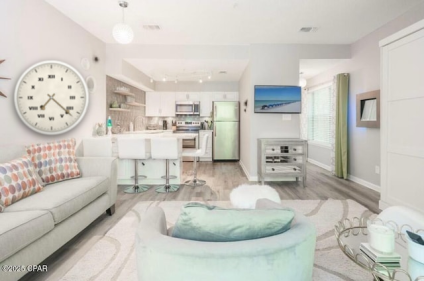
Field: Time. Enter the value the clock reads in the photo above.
7:22
